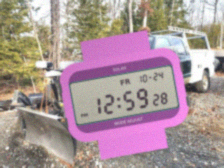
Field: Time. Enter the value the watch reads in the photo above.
12:59:28
